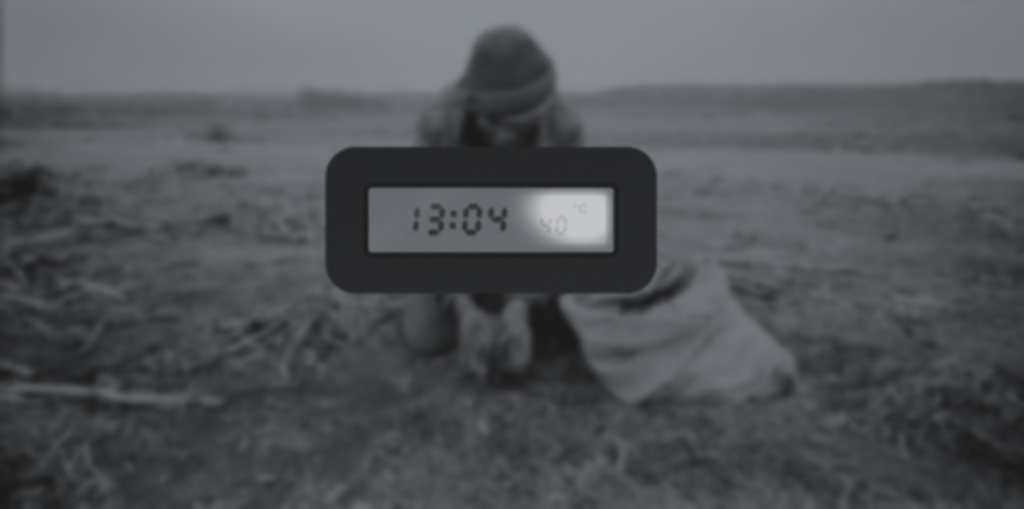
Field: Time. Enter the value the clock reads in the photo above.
13:04
